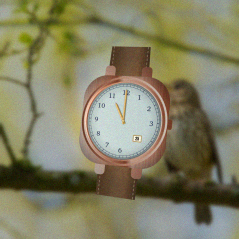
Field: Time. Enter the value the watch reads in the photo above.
11:00
